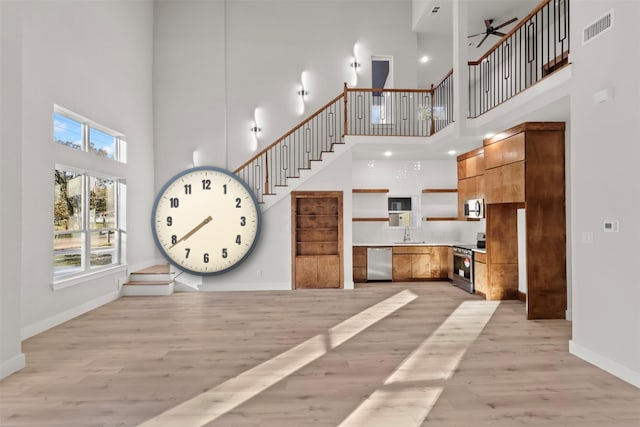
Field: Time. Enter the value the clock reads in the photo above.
7:39
